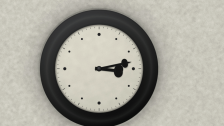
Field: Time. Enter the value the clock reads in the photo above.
3:13
